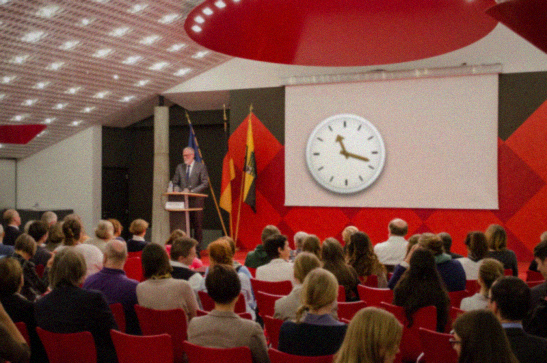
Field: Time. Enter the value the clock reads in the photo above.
11:18
